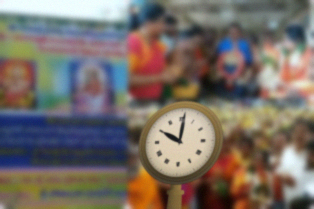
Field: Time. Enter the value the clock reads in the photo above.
10:01
